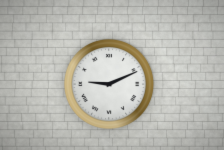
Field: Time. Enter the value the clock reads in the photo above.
9:11
